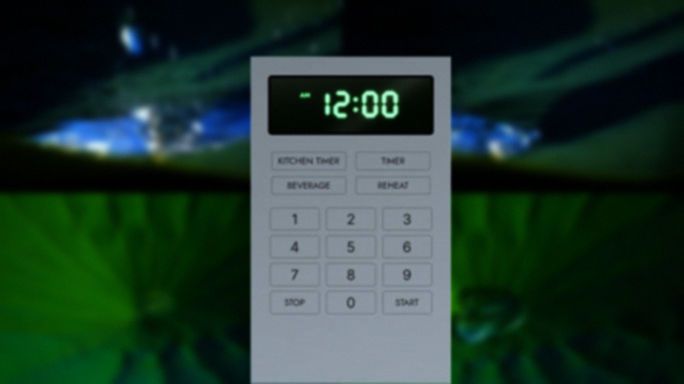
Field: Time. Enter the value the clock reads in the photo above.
12:00
